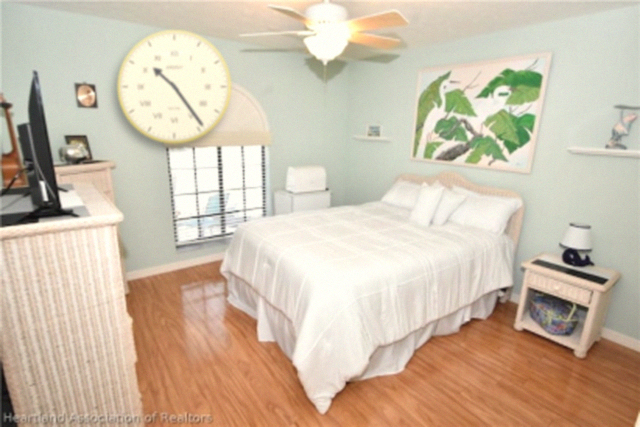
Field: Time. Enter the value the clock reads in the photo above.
10:24
